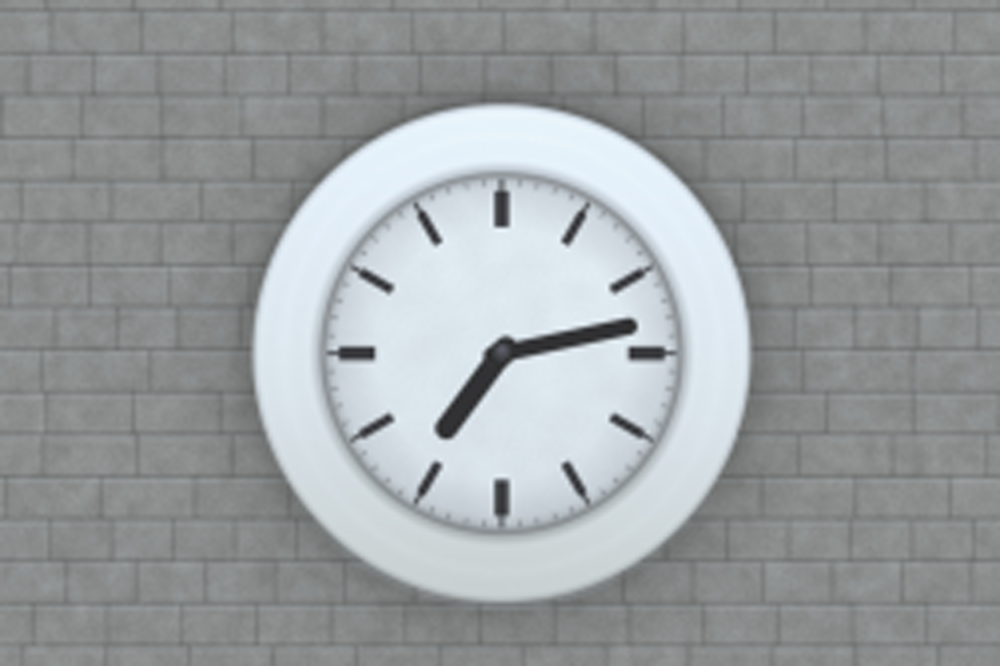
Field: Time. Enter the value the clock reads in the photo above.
7:13
